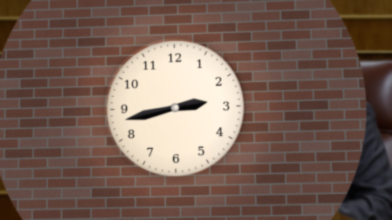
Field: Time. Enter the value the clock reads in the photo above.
2:43
